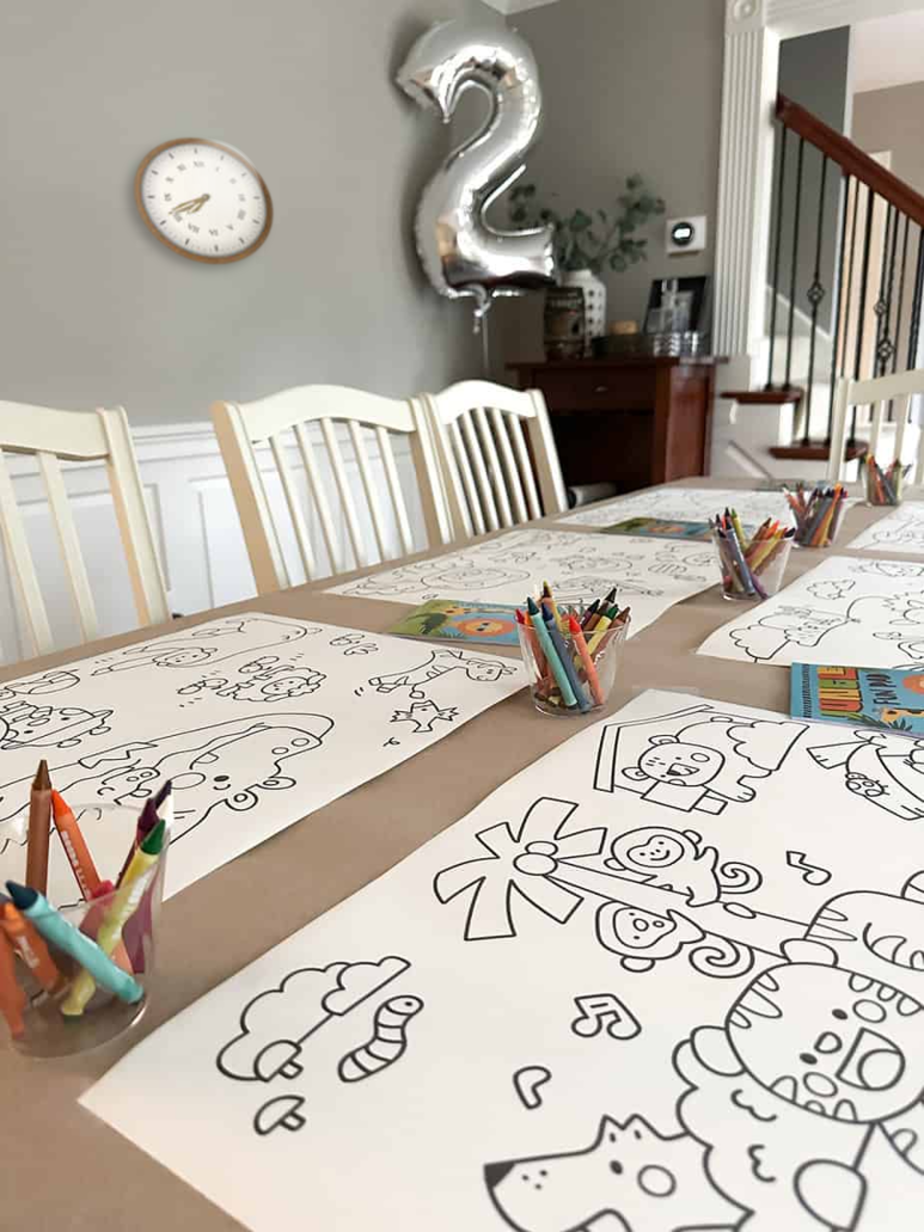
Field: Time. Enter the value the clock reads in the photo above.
7:41
